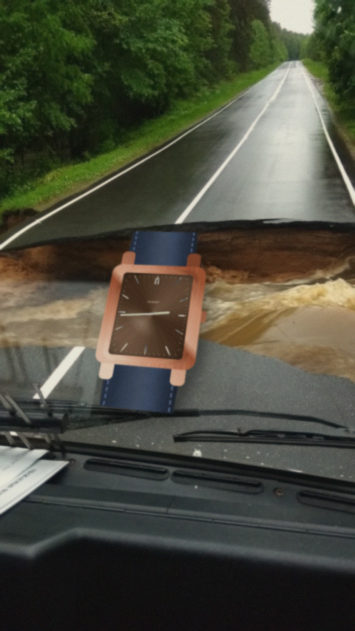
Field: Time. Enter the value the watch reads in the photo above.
2:44
